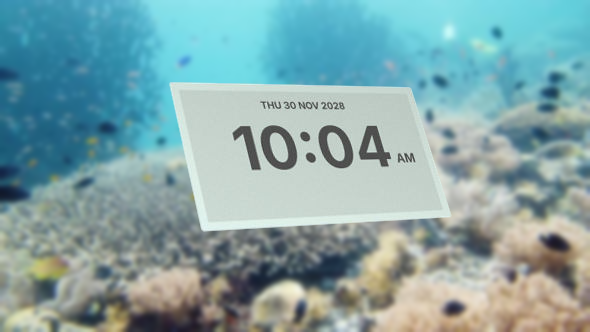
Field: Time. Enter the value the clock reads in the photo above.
10:04
